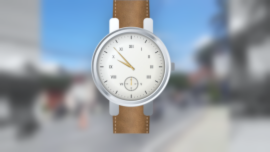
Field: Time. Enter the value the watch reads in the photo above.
9:53
